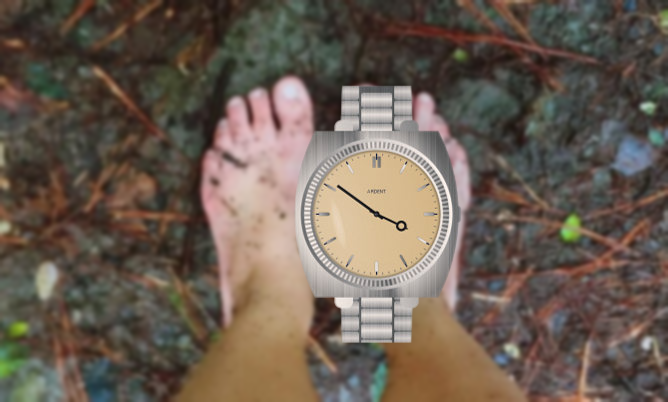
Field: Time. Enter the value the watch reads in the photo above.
3:51
